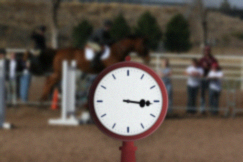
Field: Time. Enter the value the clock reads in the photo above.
3:16
